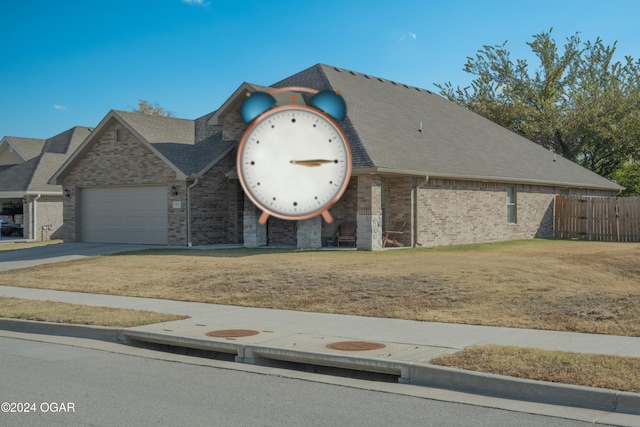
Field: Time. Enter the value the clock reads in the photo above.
3:15
